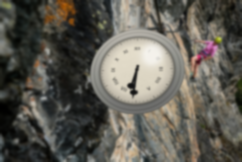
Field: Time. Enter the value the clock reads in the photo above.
6:31
